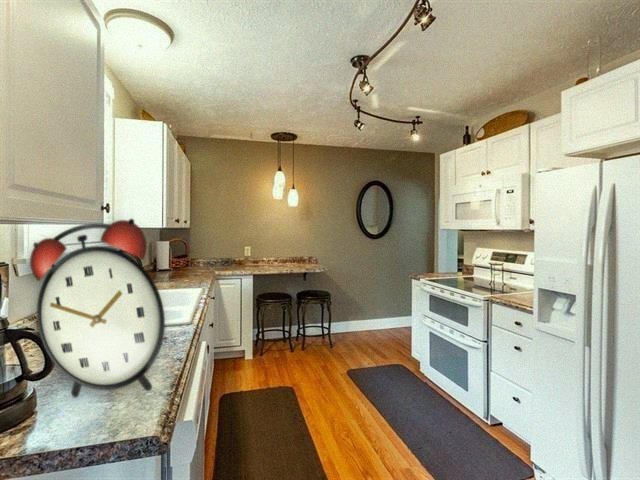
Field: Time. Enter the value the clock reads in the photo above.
1:49
